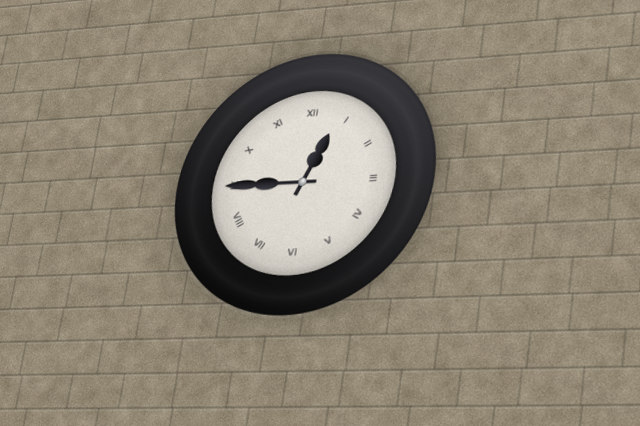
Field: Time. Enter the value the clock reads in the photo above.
12:45
